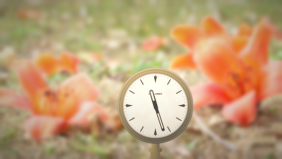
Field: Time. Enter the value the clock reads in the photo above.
11:27
